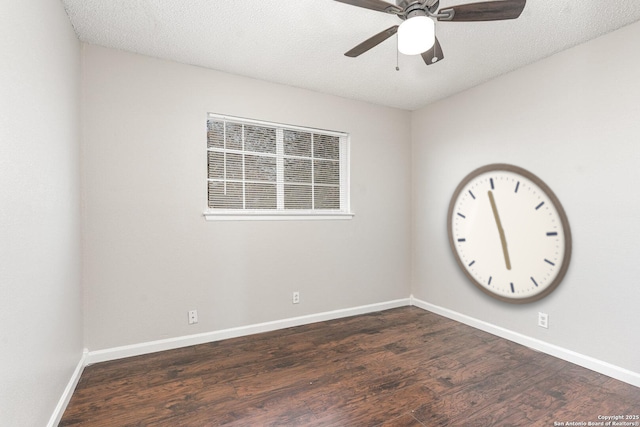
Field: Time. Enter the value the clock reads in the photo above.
5:59
